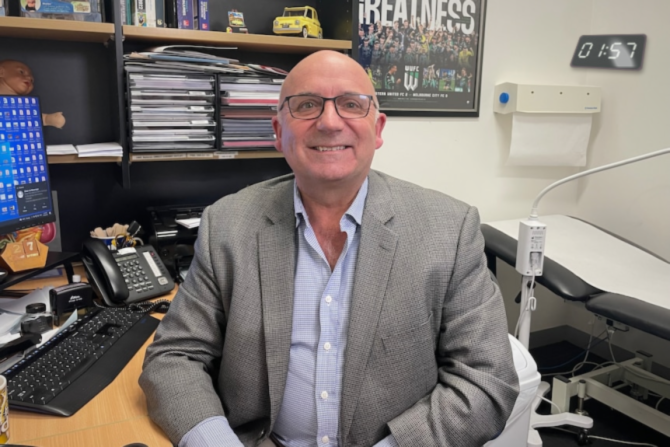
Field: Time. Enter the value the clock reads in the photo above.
1:57
